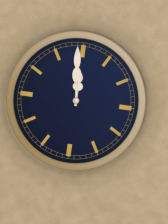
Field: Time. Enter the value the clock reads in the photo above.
11:59
